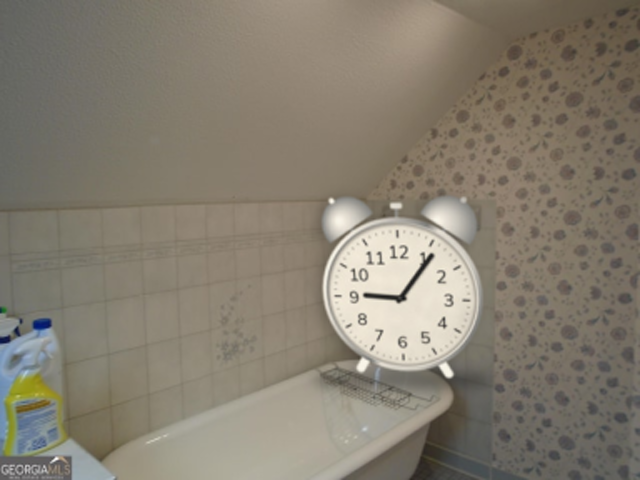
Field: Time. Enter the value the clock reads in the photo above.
9:06
